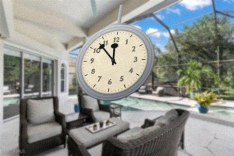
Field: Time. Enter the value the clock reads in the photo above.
11:53
